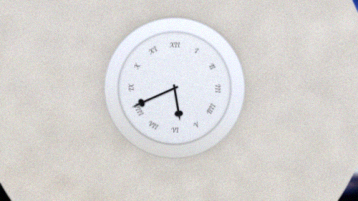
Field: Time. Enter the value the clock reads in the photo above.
5:41
